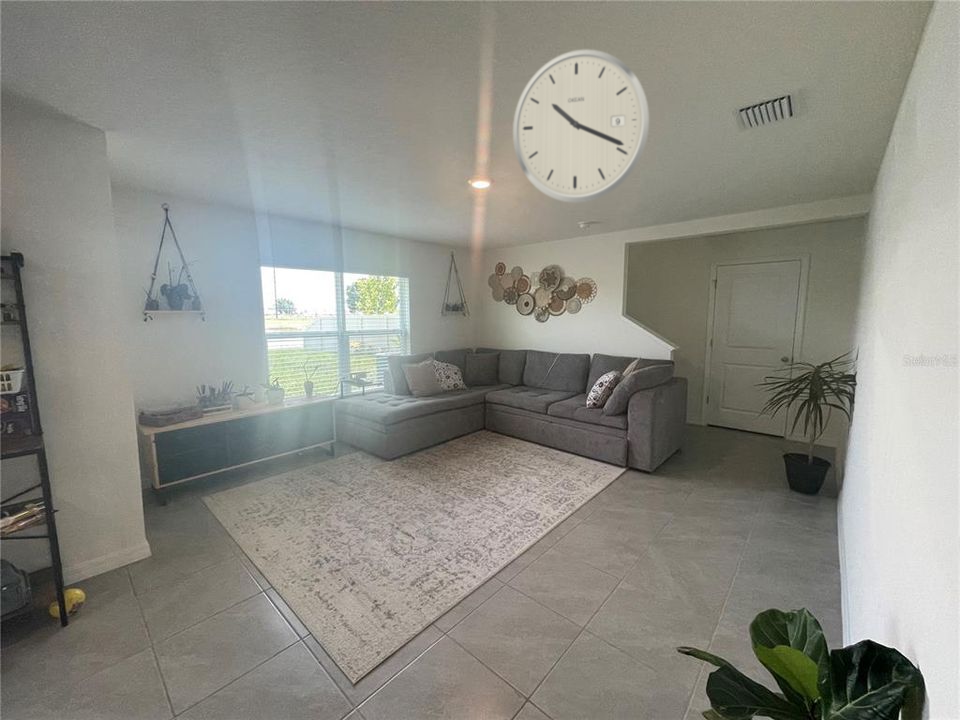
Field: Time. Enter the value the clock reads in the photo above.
10:19
